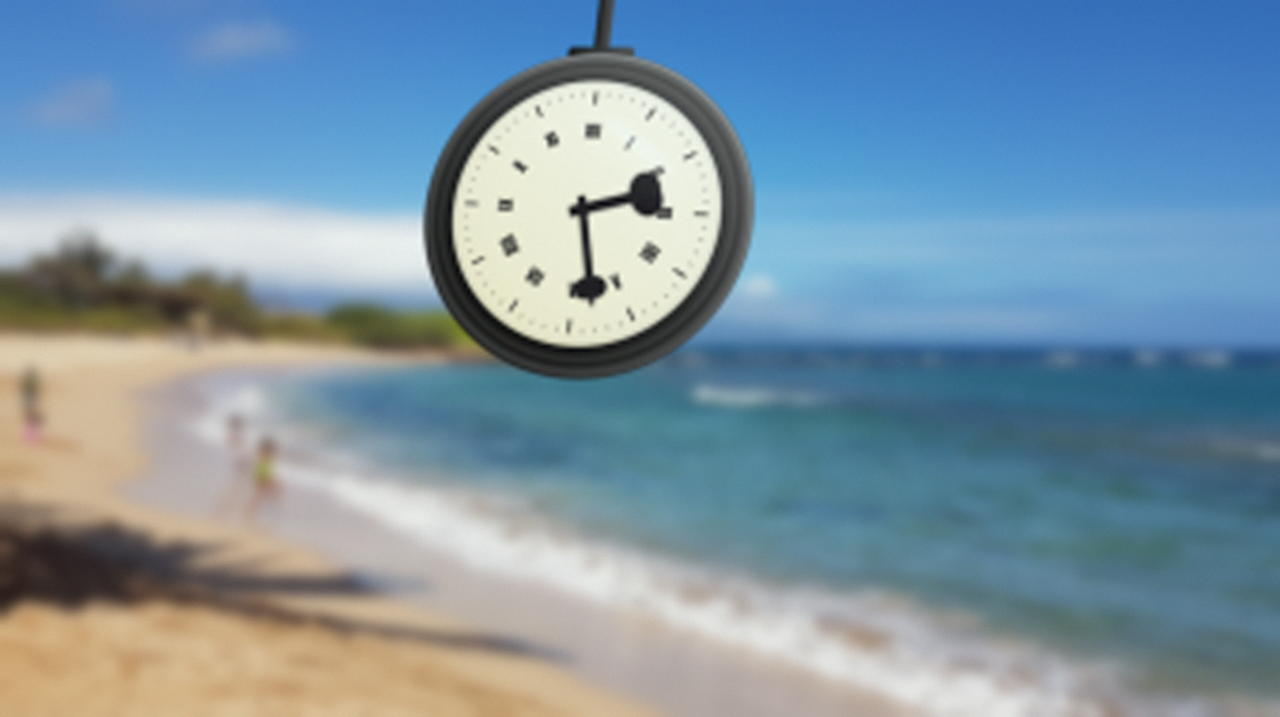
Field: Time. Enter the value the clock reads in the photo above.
2:28
